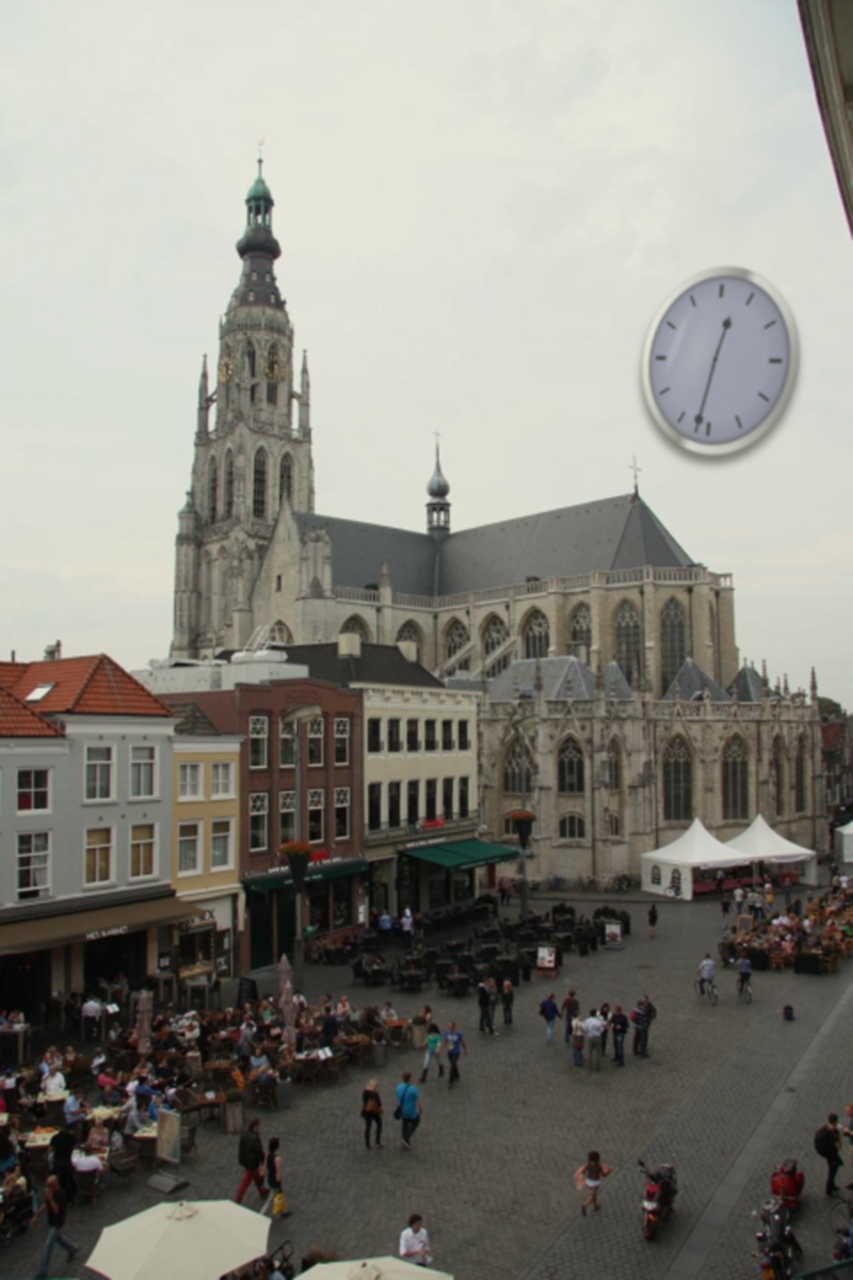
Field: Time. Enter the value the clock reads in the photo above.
12:32
